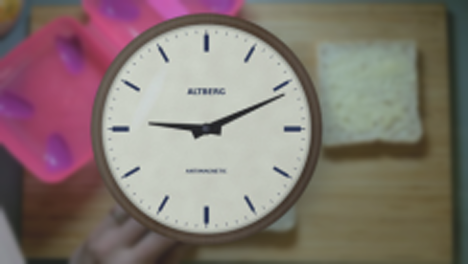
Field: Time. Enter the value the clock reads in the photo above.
9:11
